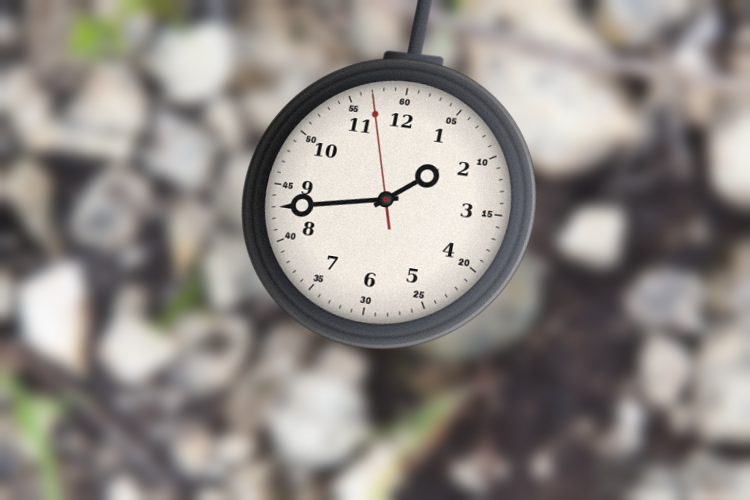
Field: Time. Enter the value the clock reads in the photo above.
1:42:57
